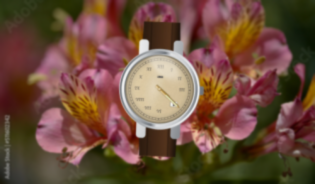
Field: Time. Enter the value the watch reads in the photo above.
4:22
